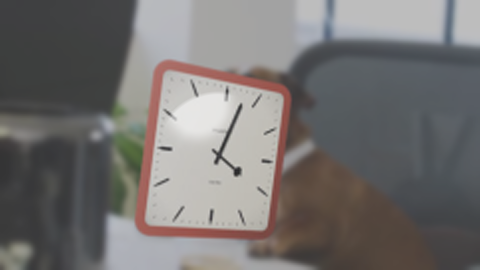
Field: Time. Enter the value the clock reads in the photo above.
4:03
